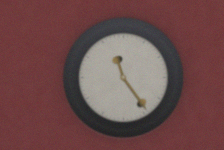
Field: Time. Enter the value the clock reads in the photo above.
11:24
